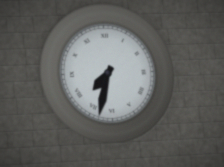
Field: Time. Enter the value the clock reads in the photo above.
7:33
